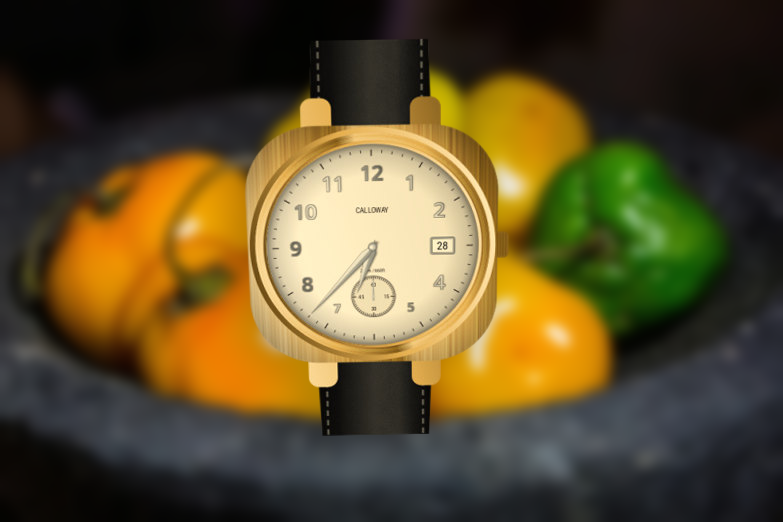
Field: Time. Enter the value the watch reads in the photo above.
6:37
